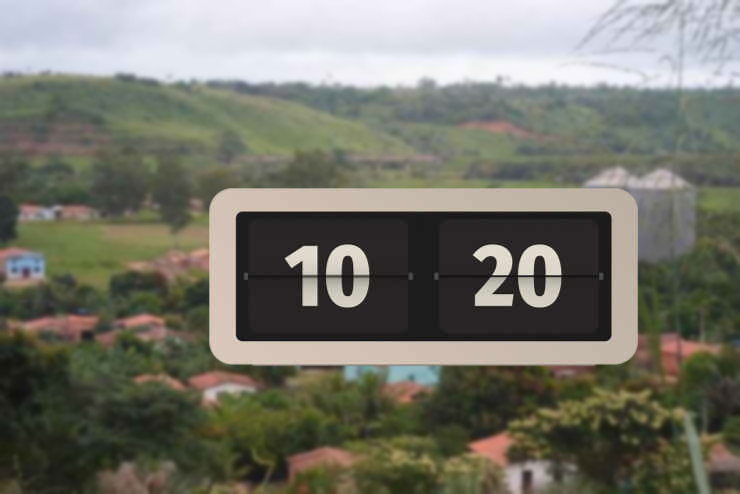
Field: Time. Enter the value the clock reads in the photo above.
10:20
